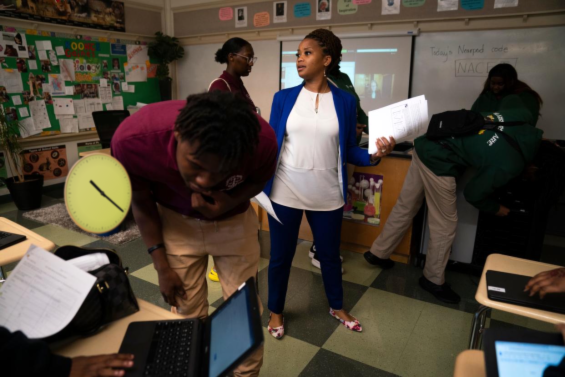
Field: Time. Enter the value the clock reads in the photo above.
10:21
